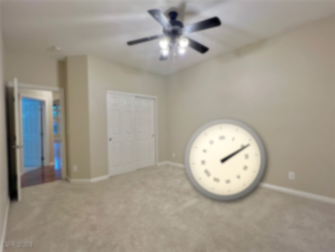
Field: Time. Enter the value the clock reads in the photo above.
2:11
